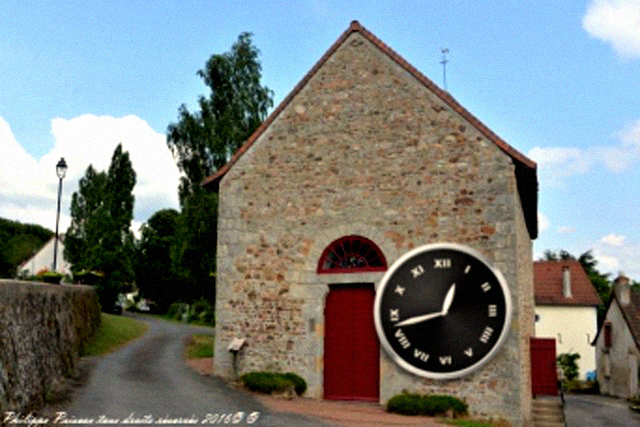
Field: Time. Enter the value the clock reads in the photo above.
12:43
